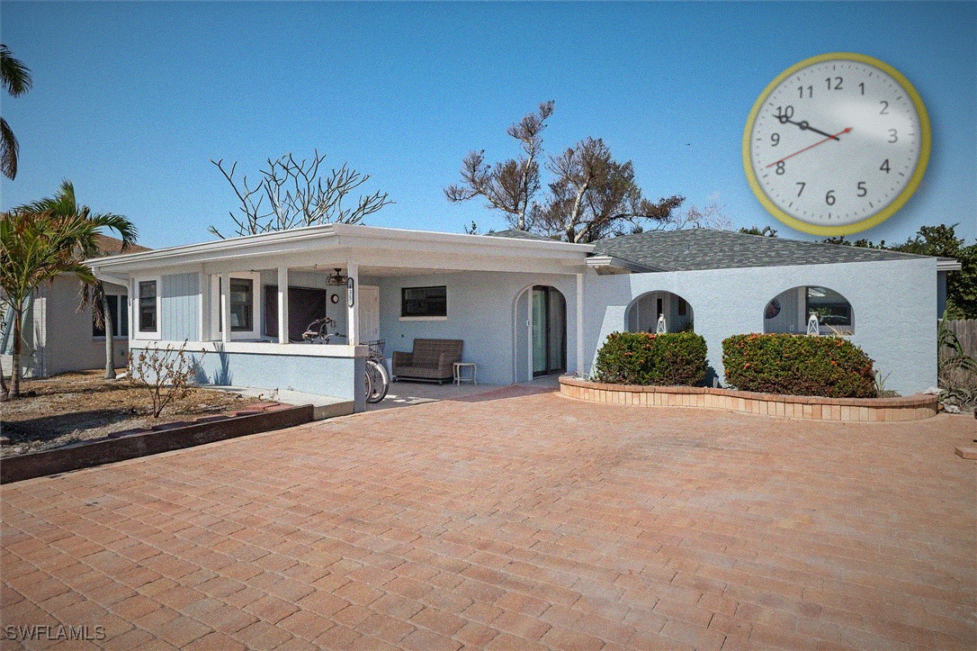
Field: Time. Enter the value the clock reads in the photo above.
9:48:41
